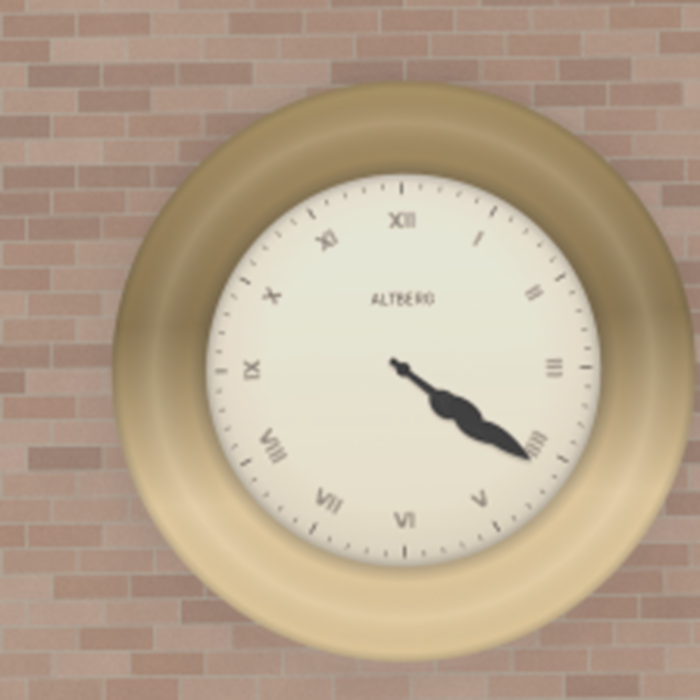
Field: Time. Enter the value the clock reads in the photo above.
4:21
